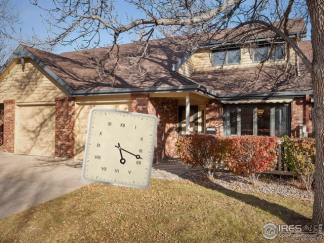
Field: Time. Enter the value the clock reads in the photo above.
5:18
